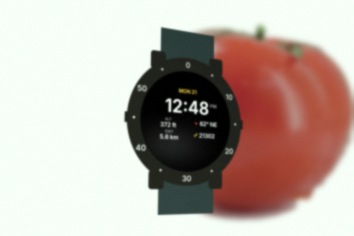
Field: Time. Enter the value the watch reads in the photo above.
12:48
